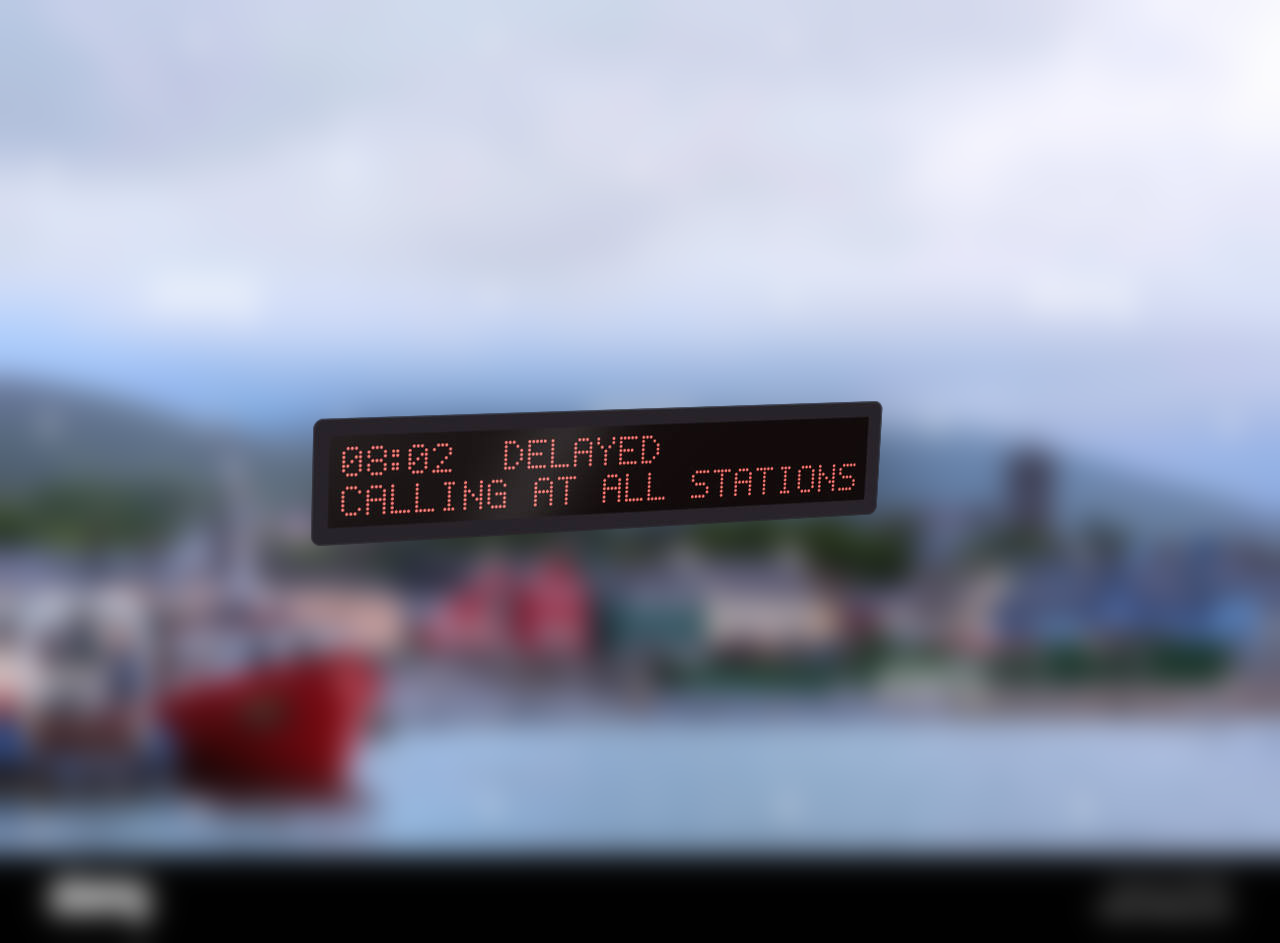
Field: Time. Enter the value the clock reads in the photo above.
8:02
